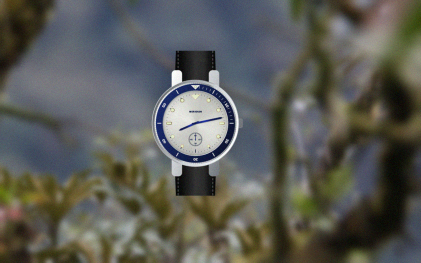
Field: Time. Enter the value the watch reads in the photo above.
8:13
